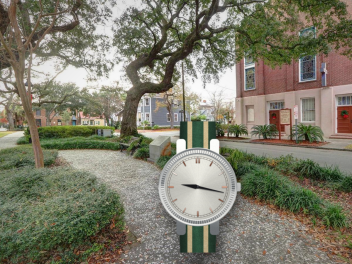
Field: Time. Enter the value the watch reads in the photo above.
9:17
